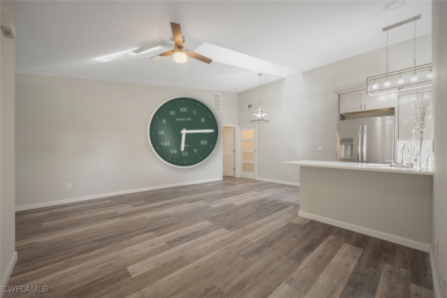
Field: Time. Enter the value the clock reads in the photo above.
6:15
